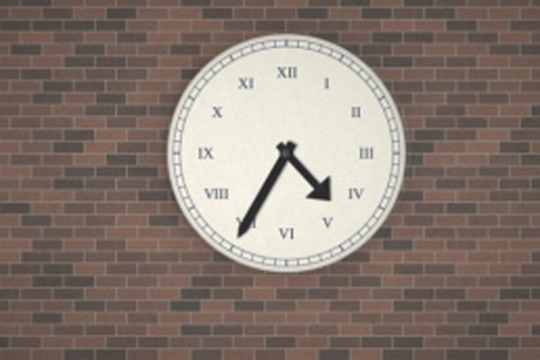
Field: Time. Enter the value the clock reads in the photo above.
4:35
